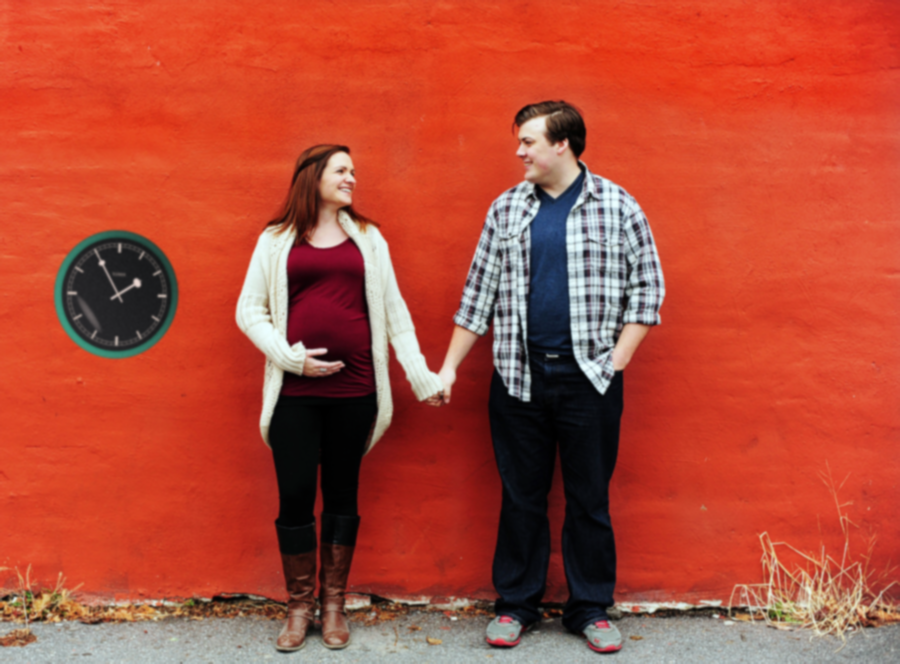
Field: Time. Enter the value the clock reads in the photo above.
1:55
